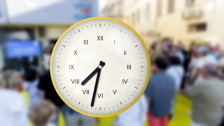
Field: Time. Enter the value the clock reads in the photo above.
7:32
